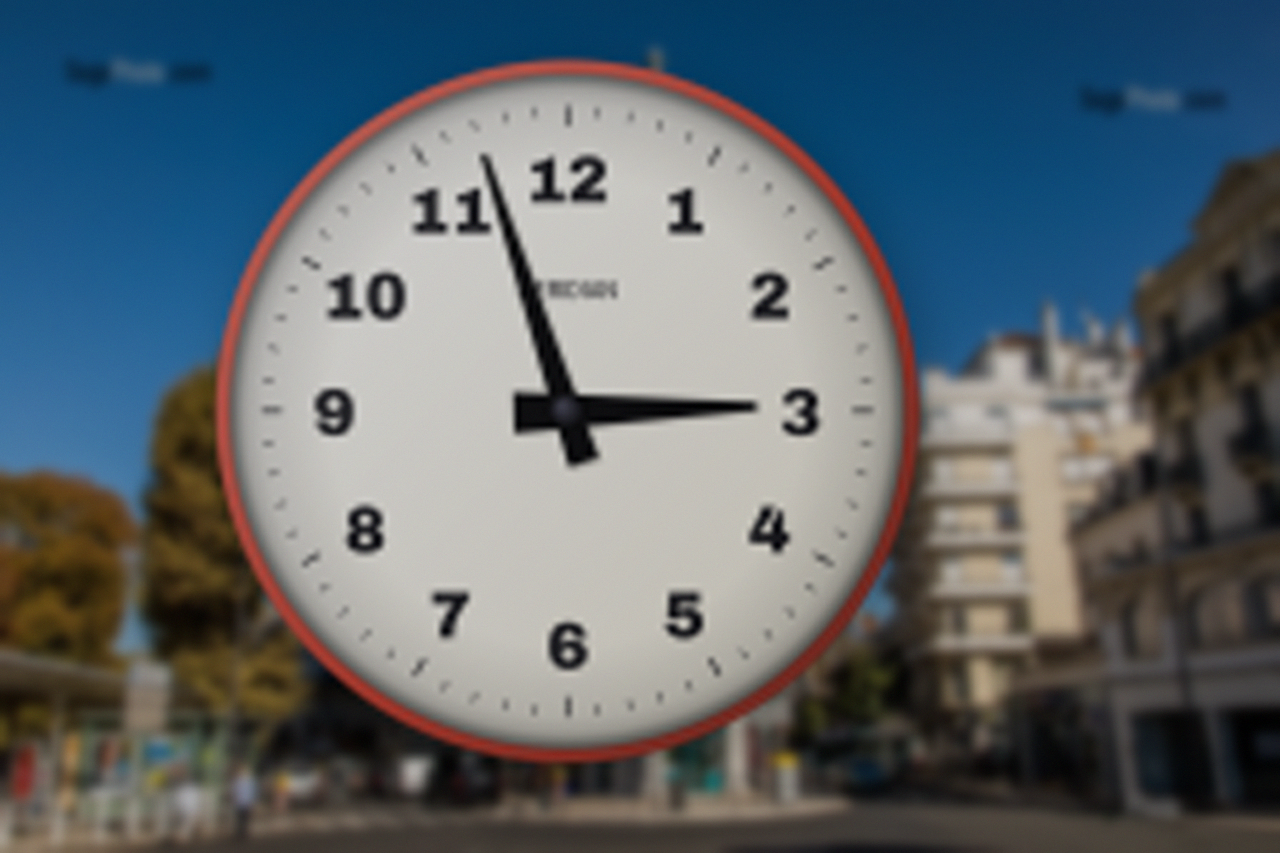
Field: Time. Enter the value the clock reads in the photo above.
2:57
